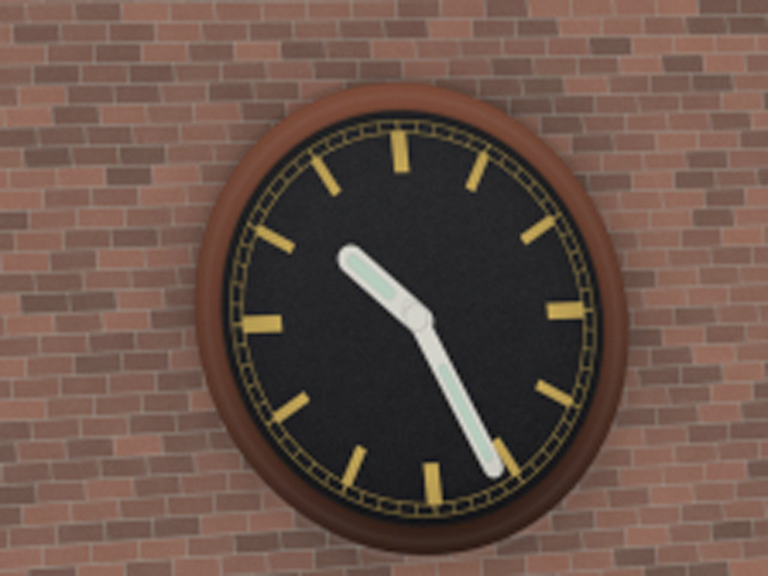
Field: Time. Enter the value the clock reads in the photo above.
10:26
